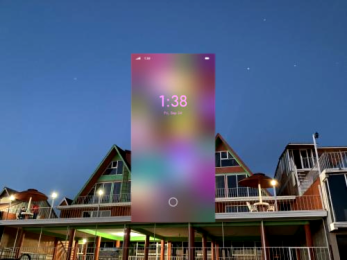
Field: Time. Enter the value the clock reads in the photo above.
1:38
